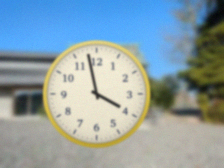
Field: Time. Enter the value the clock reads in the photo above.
3:58
